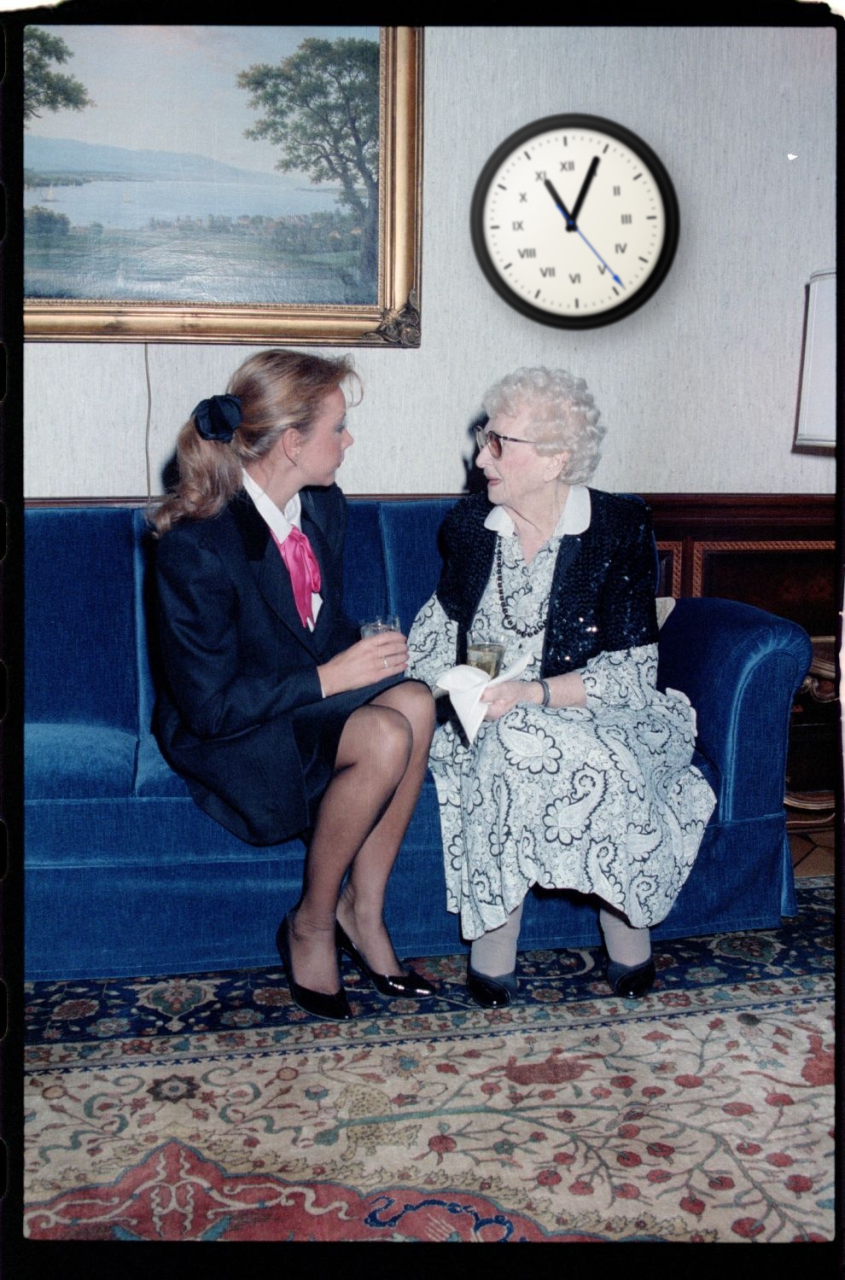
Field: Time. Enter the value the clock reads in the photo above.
11:04:24
